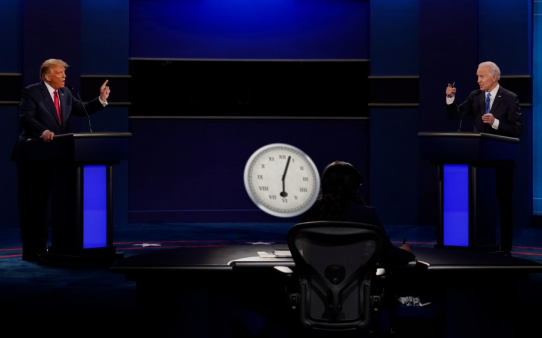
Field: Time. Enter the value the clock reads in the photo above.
6:03
